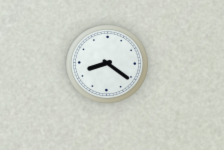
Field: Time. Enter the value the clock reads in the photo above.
8:21
